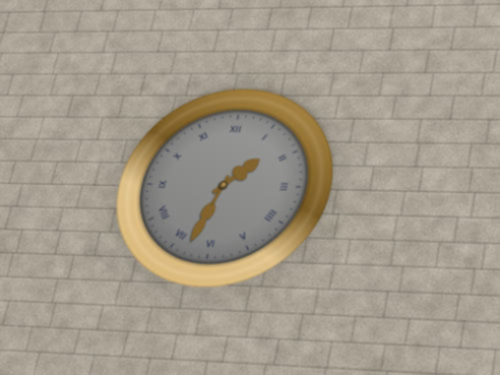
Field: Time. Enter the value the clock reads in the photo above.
1:33
